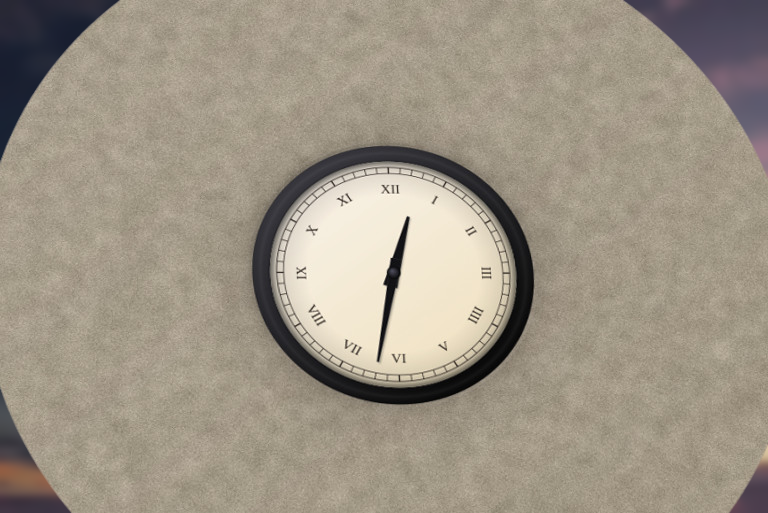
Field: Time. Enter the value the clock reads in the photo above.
12:32
